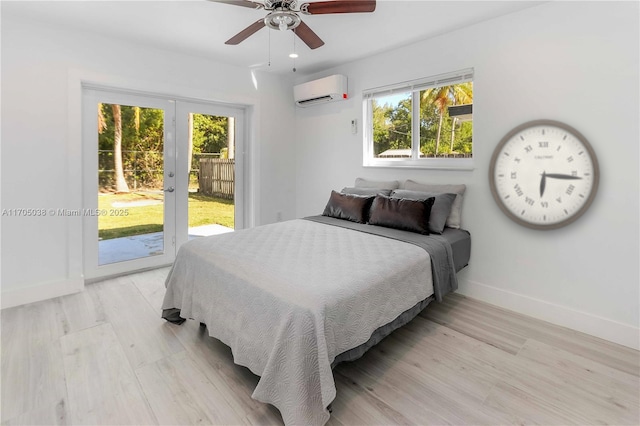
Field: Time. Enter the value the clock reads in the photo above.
6:16
